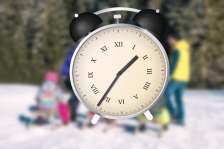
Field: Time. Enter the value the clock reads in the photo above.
1:36
